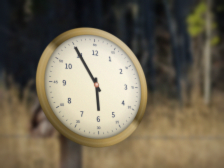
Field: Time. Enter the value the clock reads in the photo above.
5:55
